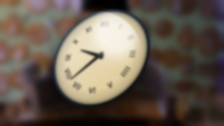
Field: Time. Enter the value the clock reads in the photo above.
9:38
